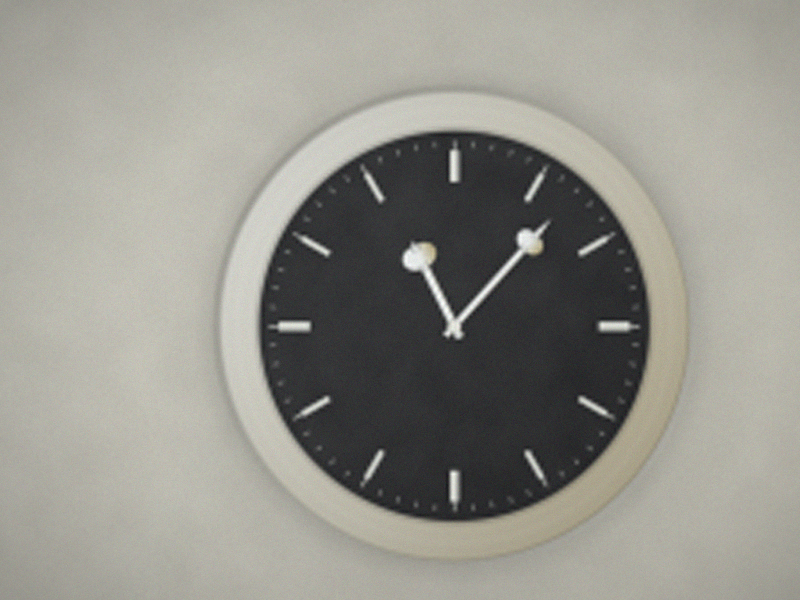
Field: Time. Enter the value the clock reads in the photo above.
11:07
